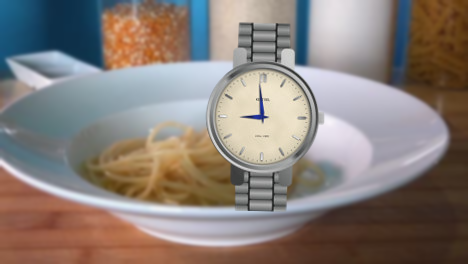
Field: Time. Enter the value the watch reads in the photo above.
8:59
